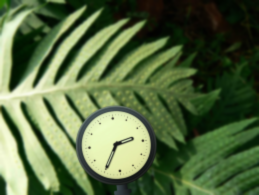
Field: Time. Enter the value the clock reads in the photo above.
2:35
